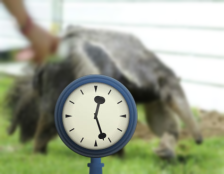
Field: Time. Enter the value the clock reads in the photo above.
12:27
